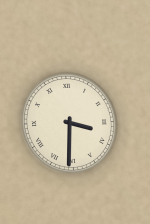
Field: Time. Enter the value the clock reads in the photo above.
3:31
